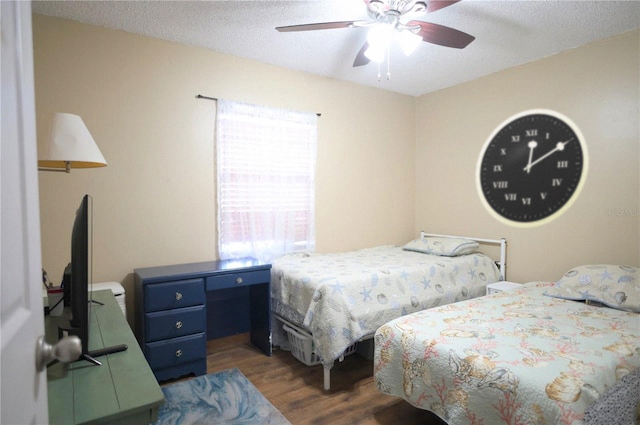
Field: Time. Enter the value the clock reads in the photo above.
12:10
